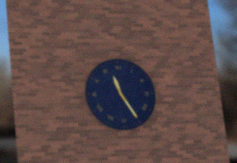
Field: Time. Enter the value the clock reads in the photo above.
11:25
